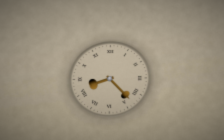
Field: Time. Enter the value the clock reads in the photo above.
8:23
